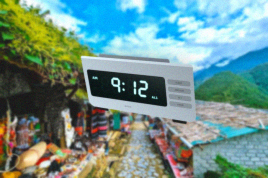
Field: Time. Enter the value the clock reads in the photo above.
9:12
